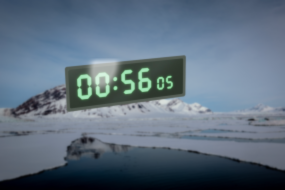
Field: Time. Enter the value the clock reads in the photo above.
0:56:05
